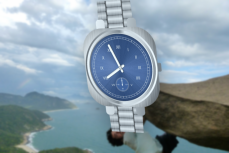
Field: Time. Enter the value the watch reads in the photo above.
7:56
